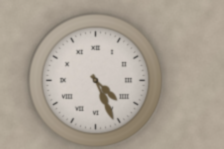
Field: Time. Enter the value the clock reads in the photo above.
4:26
